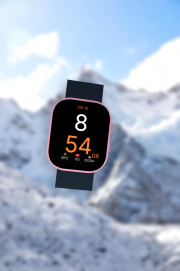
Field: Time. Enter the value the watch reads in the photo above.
8:54
